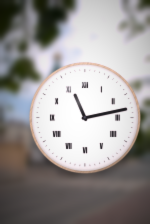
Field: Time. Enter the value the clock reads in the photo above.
11:13
